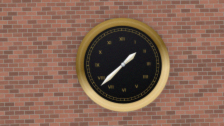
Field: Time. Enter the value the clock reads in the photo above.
1:38
